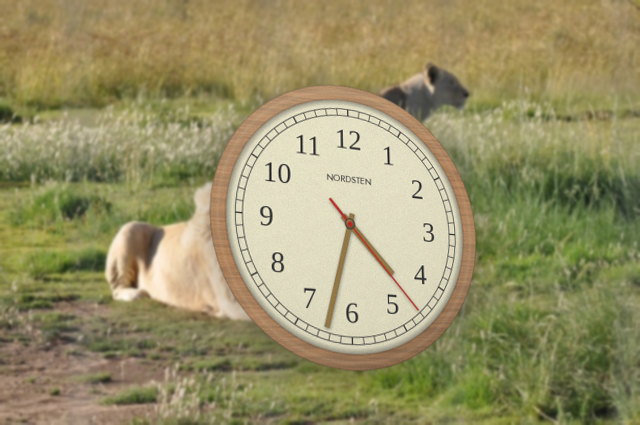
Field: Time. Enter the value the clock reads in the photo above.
4:32:23
